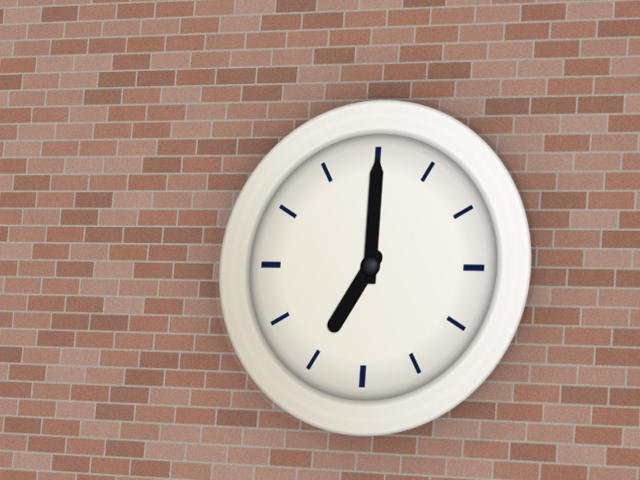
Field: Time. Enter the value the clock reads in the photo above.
7:00
